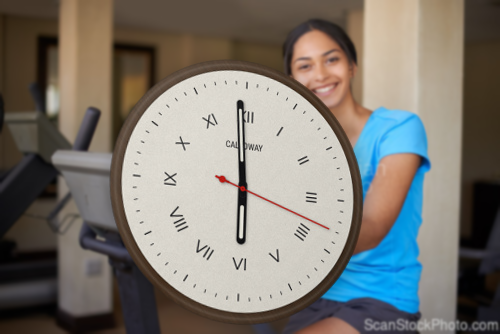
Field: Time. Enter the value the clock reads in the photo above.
5:59:18
